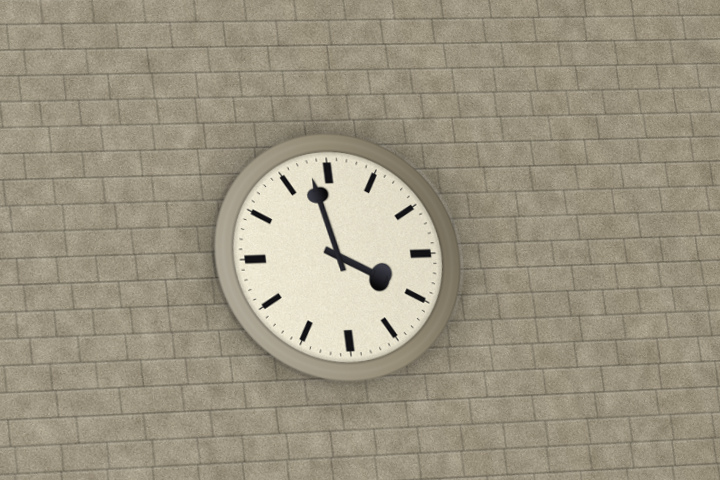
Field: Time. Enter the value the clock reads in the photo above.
3:58
